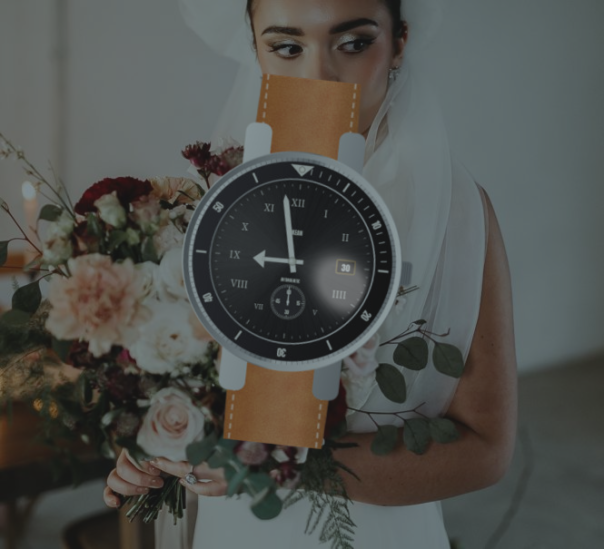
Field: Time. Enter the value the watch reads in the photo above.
8:58
